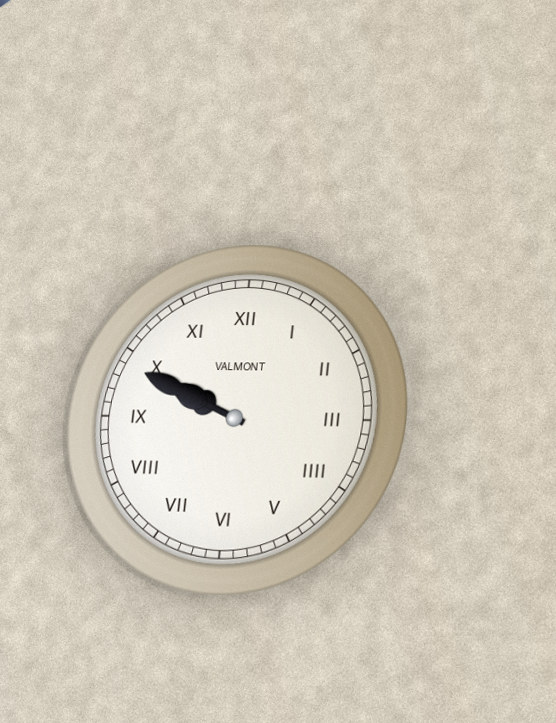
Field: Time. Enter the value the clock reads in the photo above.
9:49
